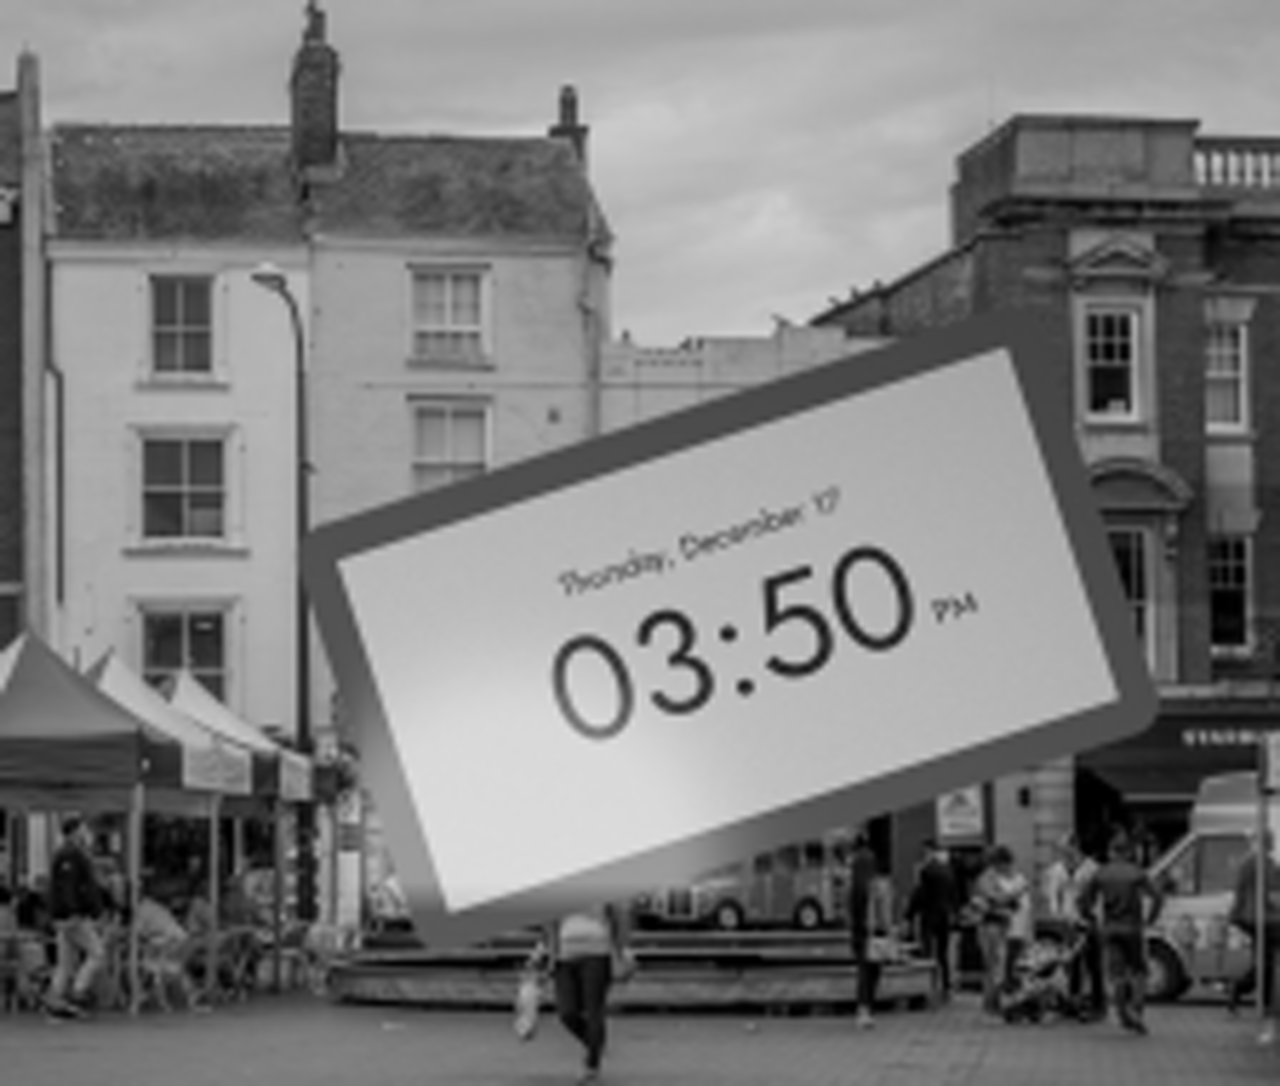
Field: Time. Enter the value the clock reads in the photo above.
3:50
